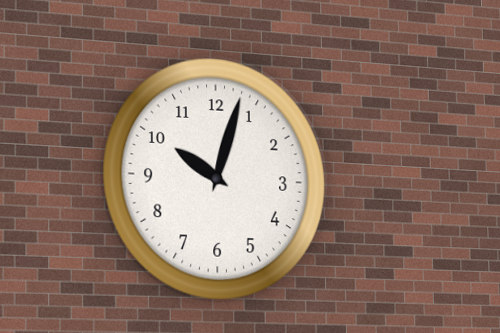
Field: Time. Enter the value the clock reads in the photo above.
10:03
